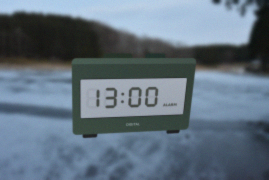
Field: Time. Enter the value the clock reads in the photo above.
13:00
